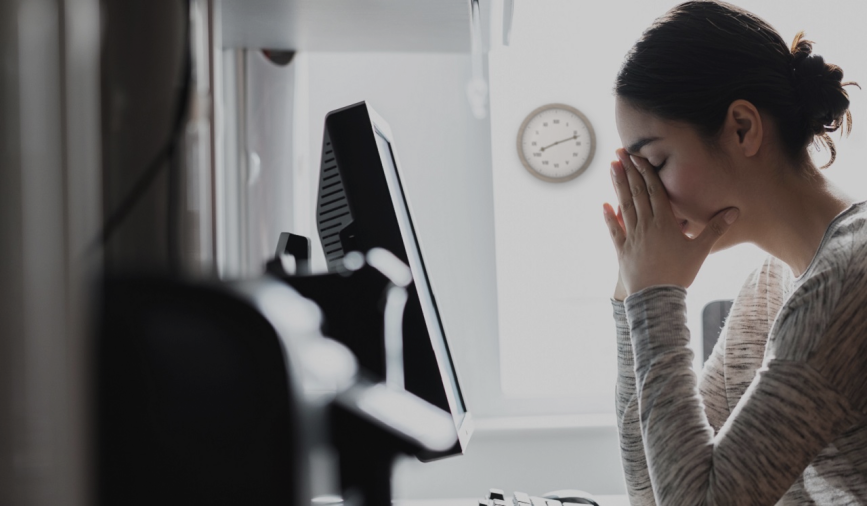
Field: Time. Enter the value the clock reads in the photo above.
8:12
